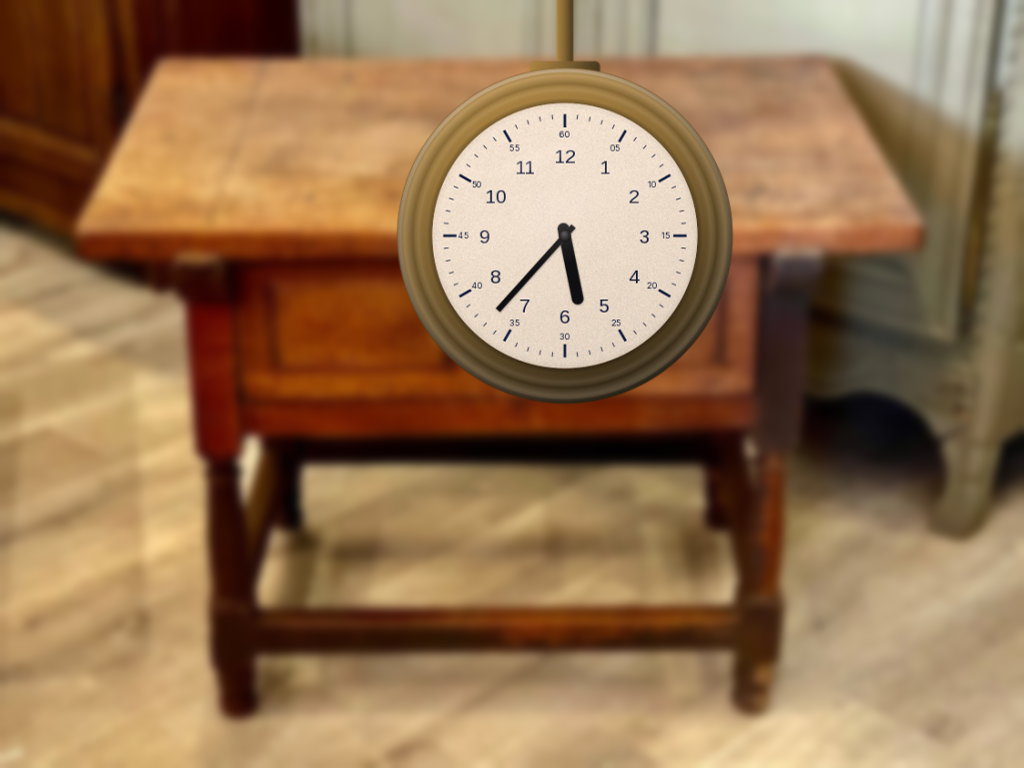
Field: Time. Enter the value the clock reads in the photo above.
5:37
